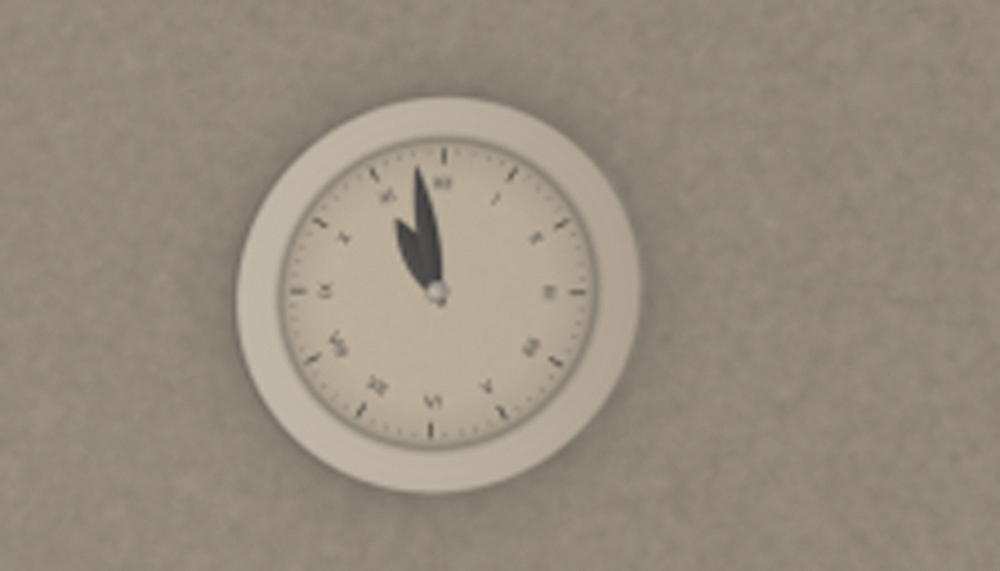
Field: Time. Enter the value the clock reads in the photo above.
10:58
